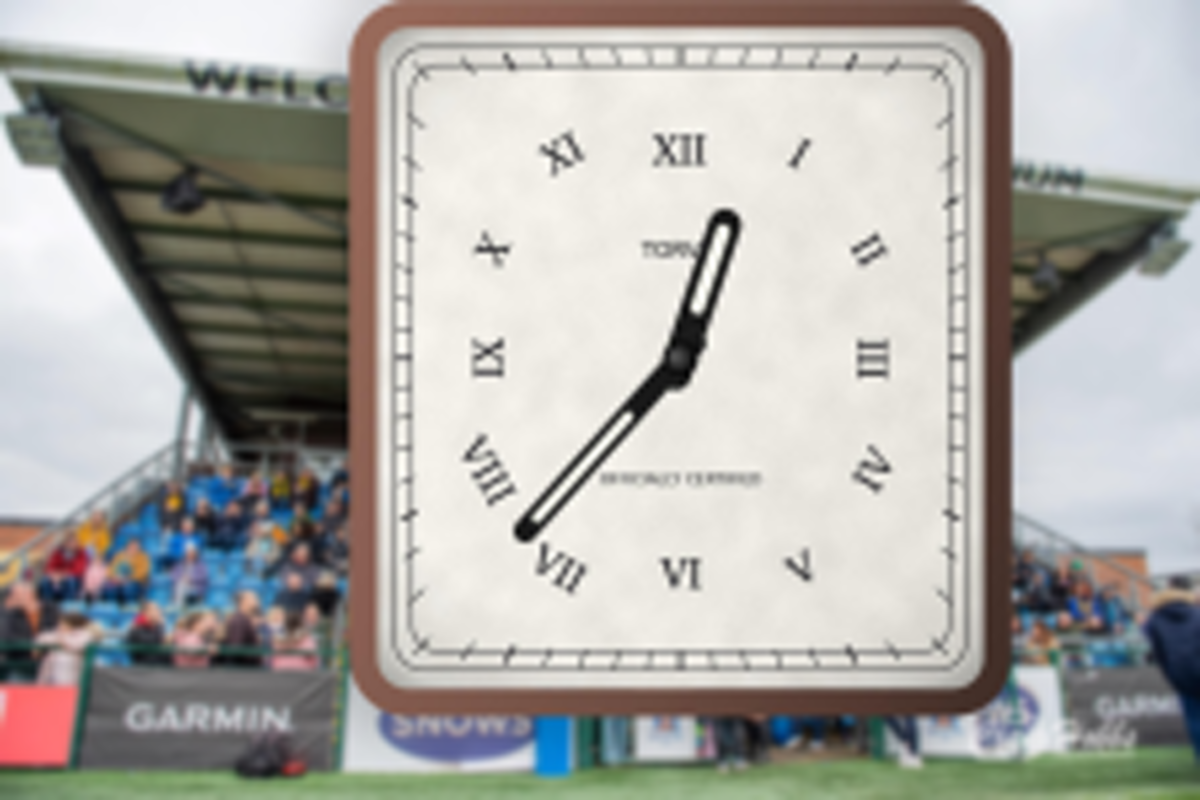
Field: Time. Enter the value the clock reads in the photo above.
12:37
